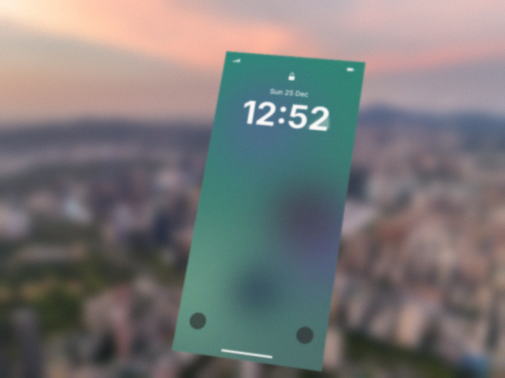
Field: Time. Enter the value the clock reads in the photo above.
12:52
